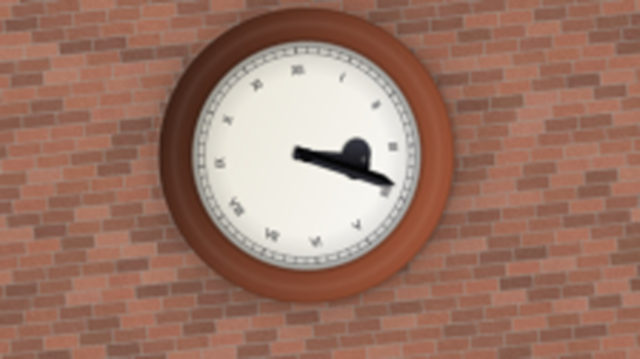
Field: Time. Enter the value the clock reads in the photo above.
3:19
